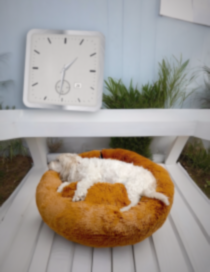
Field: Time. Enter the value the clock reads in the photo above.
1:31
